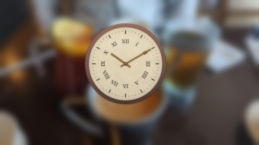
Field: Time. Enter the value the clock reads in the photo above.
10:10
